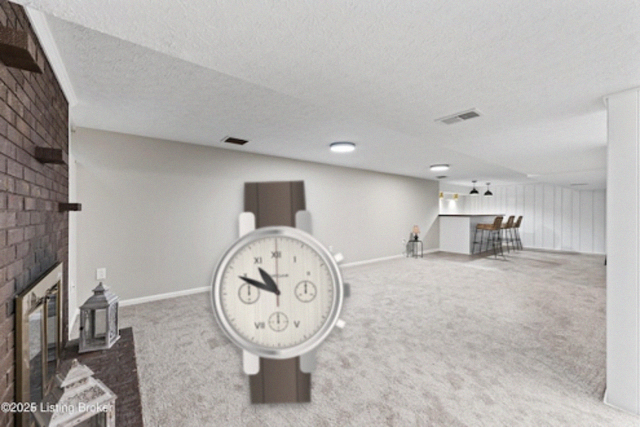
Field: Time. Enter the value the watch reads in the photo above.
10:49
